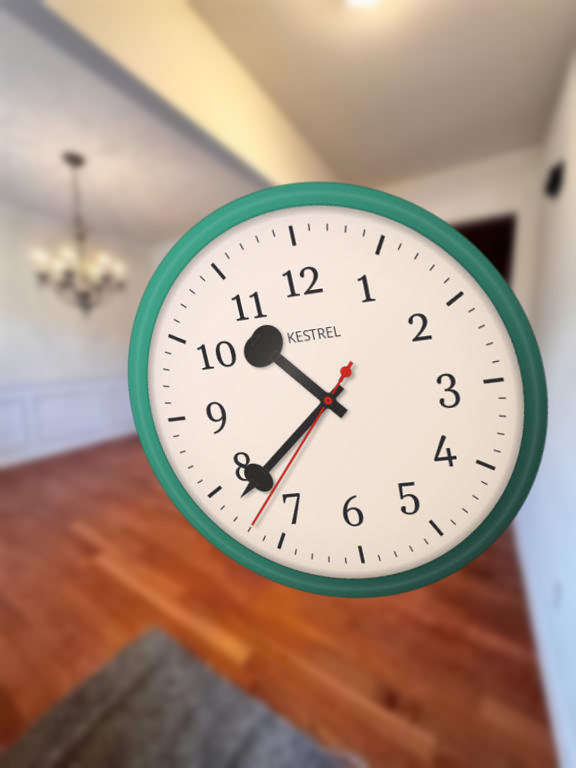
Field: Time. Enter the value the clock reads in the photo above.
10:38:37
